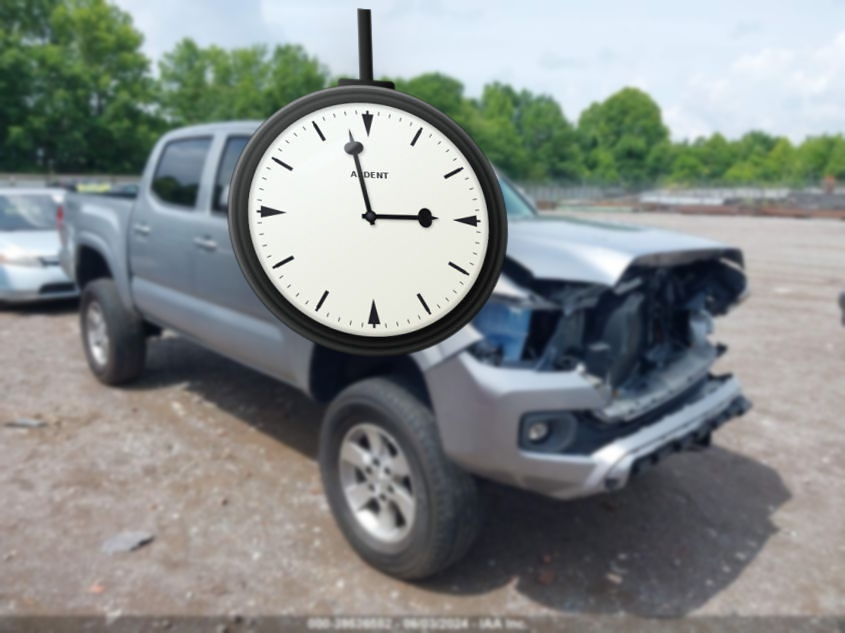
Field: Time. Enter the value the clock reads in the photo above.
2:58
